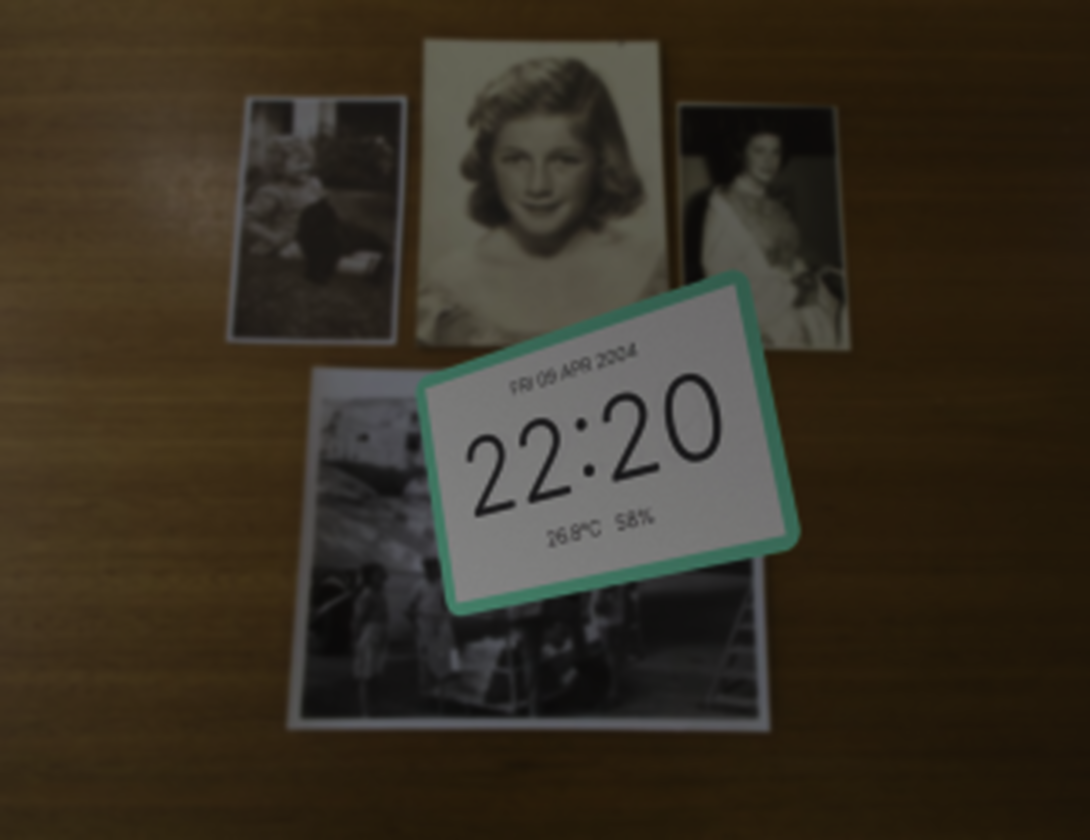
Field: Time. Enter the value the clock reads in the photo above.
22:20
